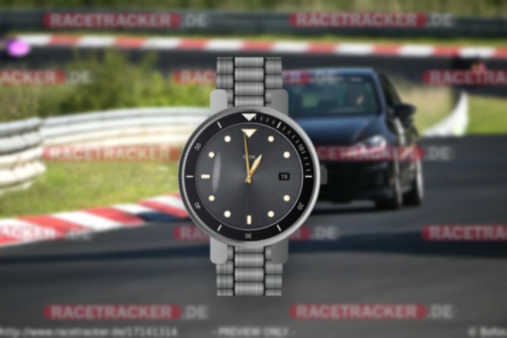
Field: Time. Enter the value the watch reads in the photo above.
12:59
